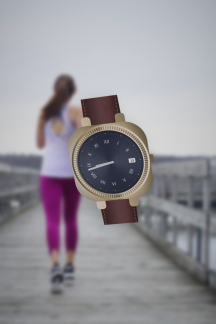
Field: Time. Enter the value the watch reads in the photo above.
8:43
